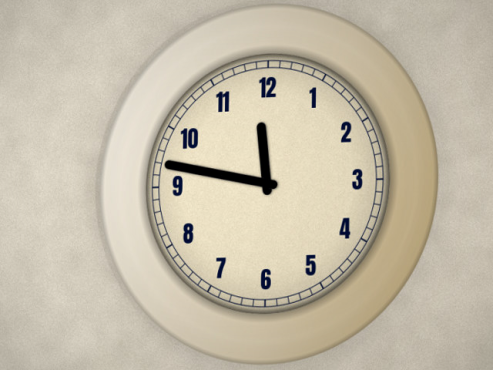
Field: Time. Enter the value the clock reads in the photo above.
11:47
